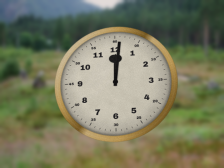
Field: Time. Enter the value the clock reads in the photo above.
12:01
